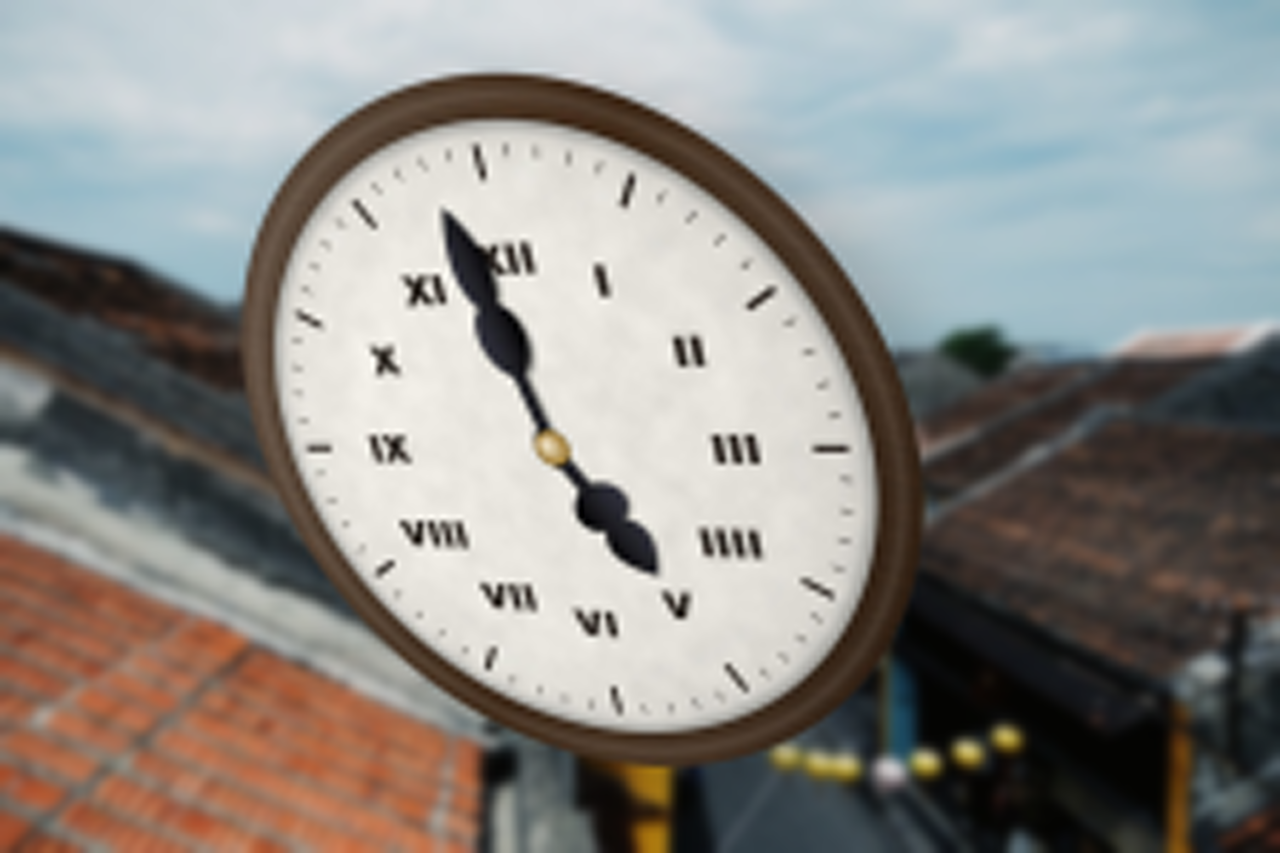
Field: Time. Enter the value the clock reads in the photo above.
4:58
